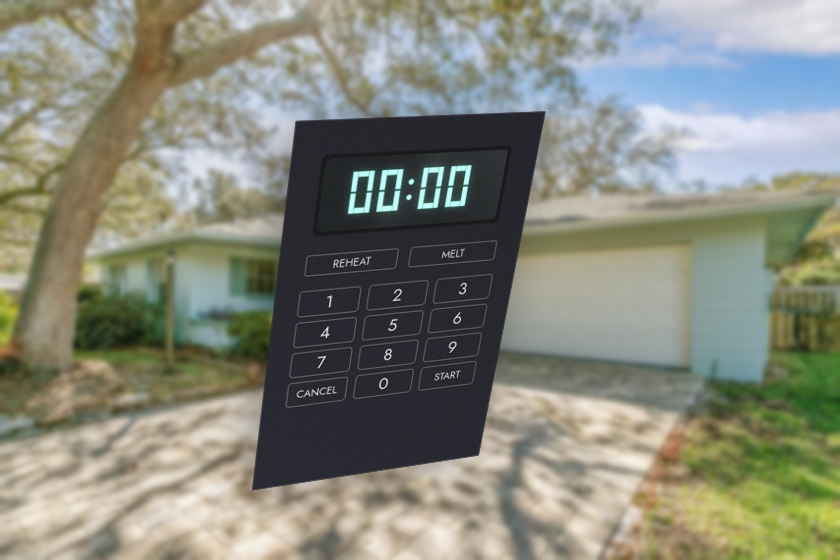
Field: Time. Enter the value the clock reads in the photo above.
0:00
